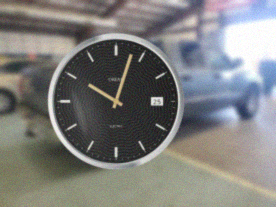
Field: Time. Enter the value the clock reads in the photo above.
10:03
